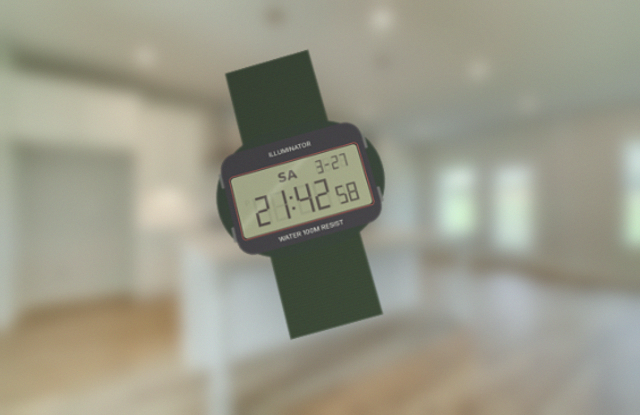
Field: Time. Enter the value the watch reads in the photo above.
21:42:58
